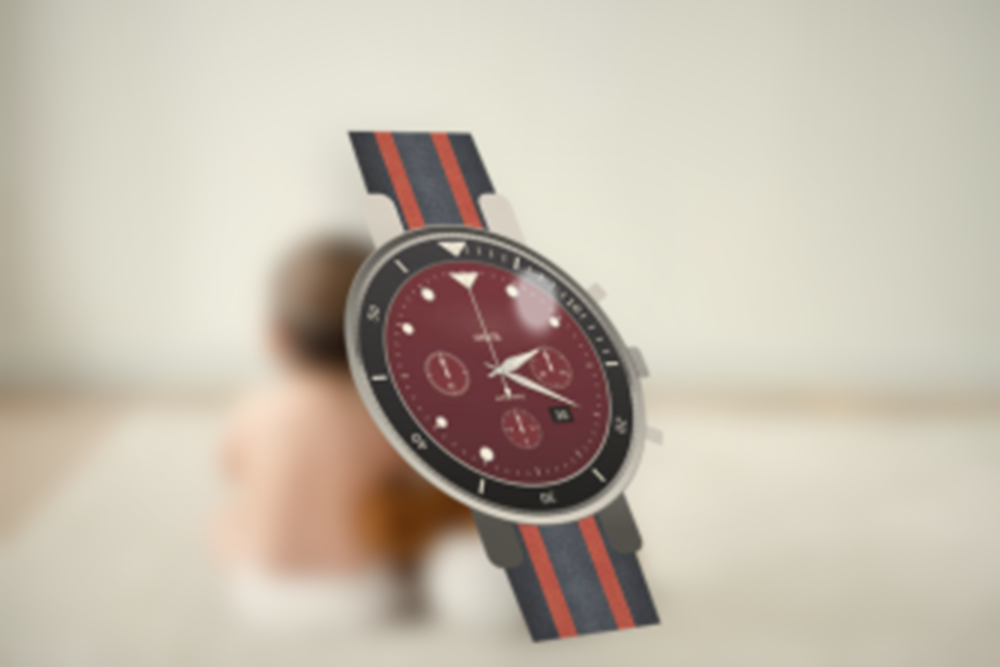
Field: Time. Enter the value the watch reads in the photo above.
2:20
